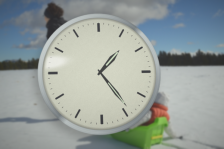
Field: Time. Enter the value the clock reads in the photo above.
1:24
